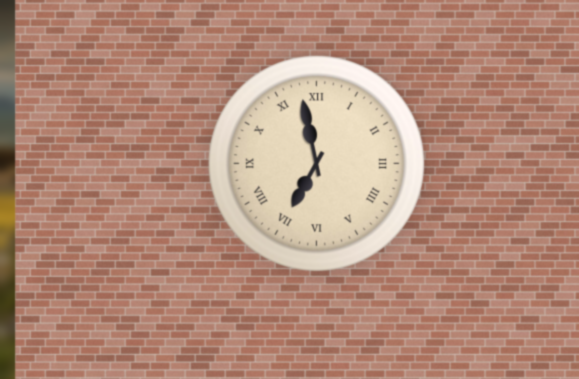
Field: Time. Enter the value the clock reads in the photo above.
6:58
